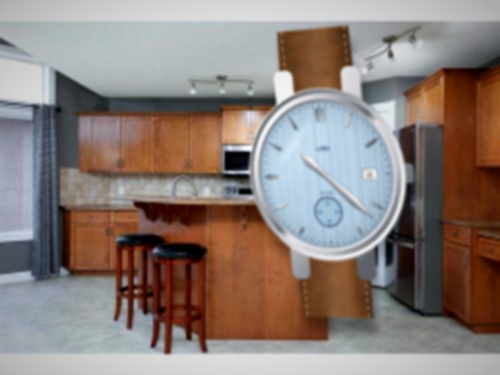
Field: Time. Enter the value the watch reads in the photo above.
10:22
